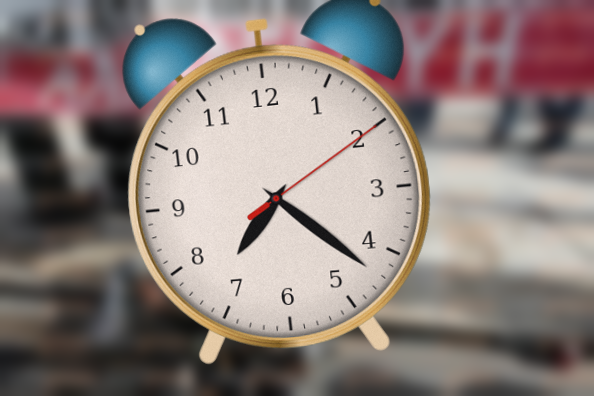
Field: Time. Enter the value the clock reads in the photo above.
7:22:10
